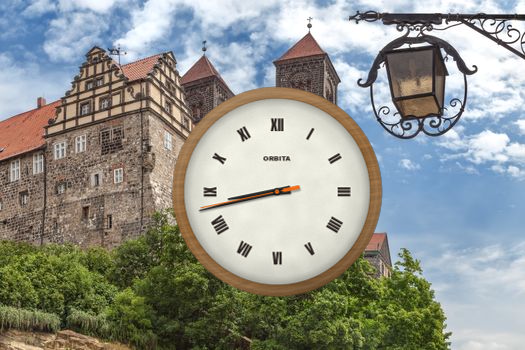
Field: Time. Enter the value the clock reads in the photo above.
8:42:43
